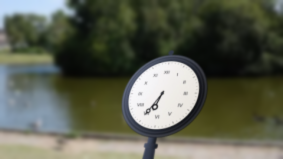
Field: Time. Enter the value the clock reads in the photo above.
6:35
